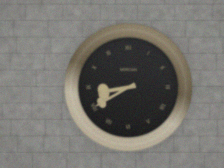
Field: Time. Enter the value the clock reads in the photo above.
8:40
